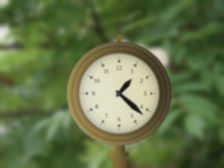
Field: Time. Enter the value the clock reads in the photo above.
1:22
